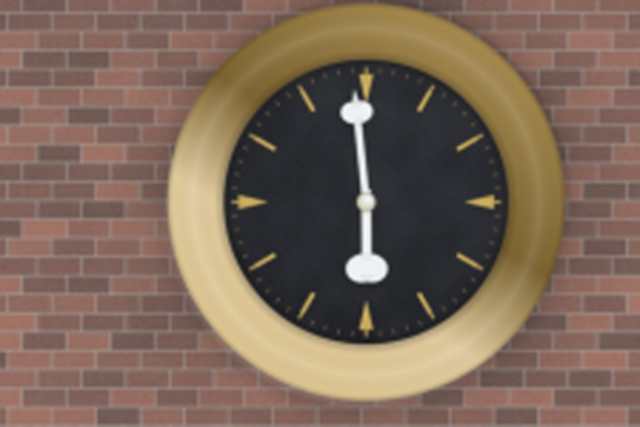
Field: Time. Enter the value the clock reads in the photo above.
5:59
